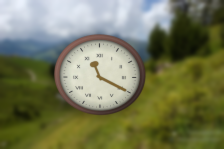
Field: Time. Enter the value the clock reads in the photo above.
11:20
